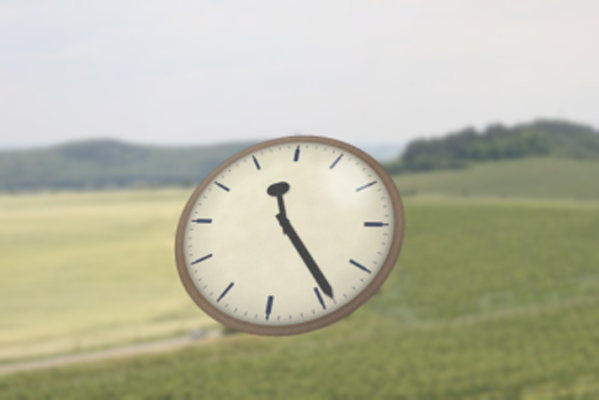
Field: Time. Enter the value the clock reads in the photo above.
11:24
